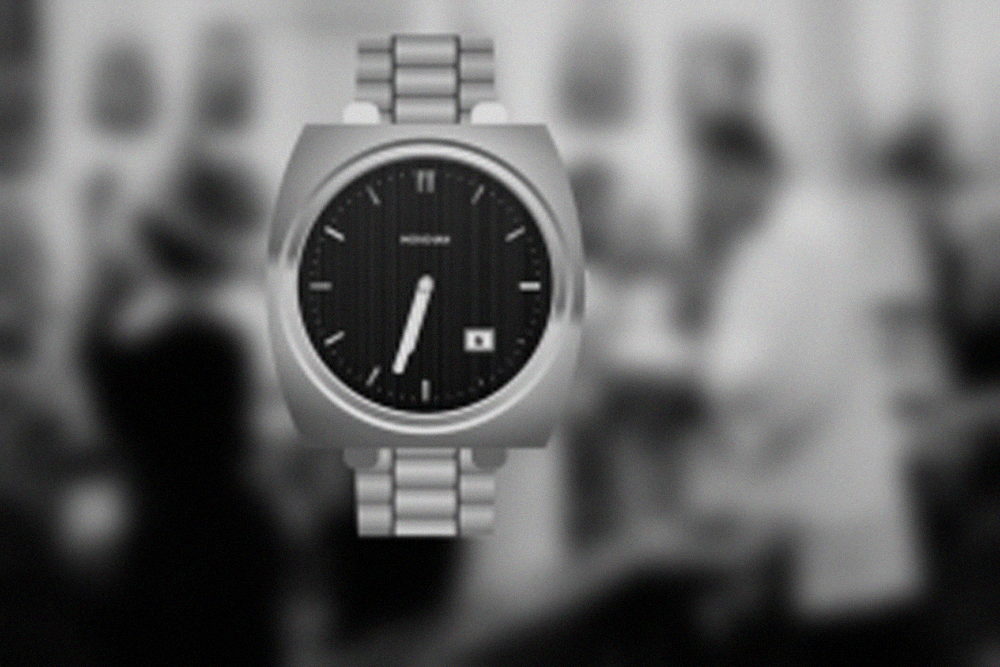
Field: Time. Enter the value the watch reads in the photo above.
6:33
